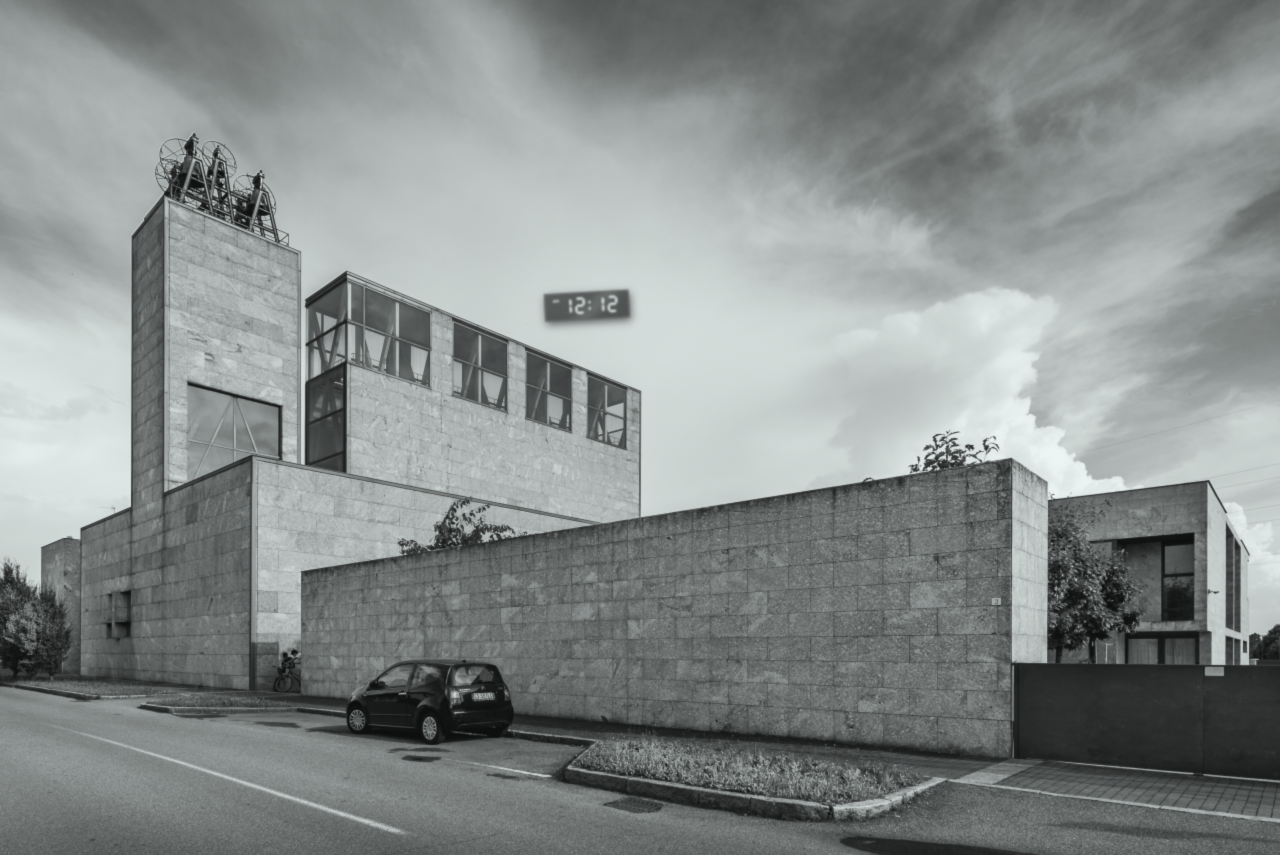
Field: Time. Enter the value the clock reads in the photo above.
12:12
